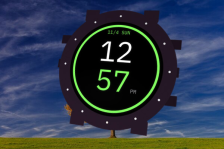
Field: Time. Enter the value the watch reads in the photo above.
12:57
